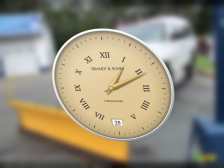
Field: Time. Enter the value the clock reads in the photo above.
1:11
